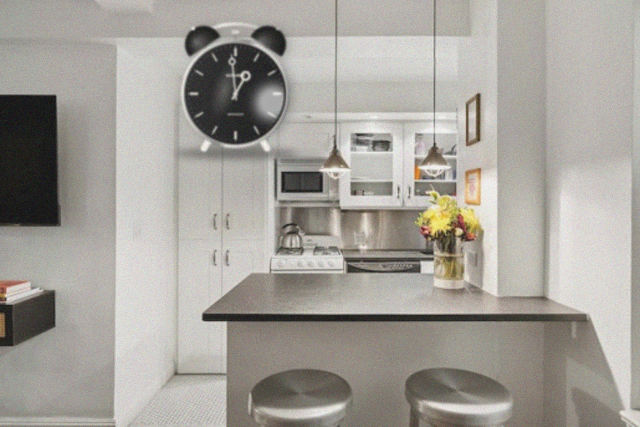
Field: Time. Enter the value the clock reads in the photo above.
12:59
